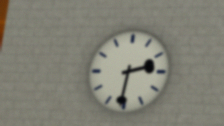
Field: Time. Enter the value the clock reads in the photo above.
2:31
